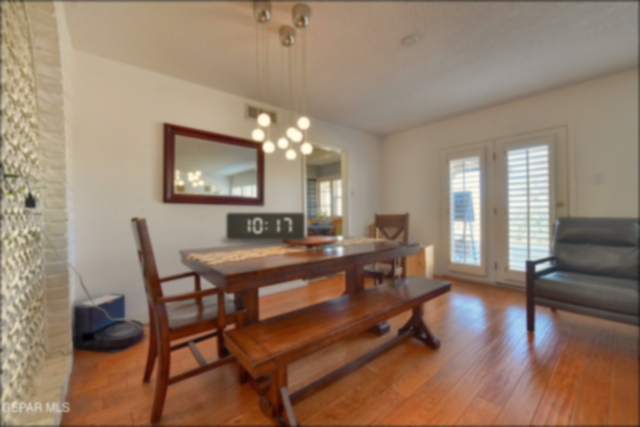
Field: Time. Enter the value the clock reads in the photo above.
10:17
